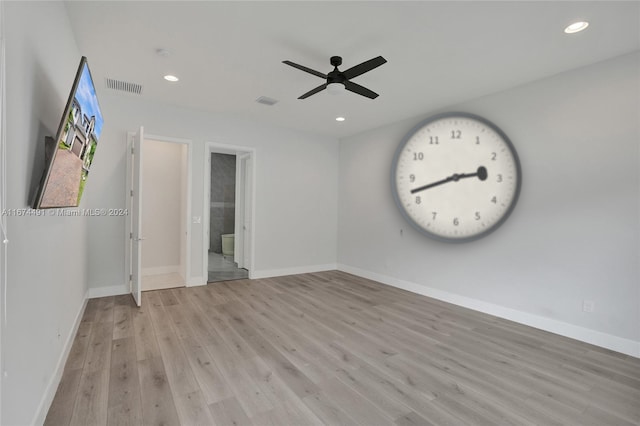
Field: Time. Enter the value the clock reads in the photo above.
2:42
